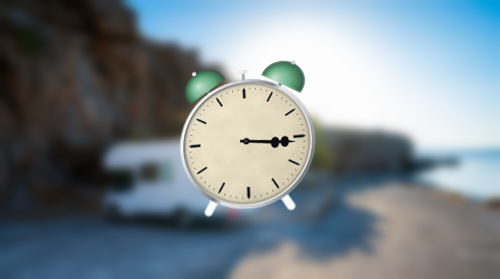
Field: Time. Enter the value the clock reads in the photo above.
3:16
